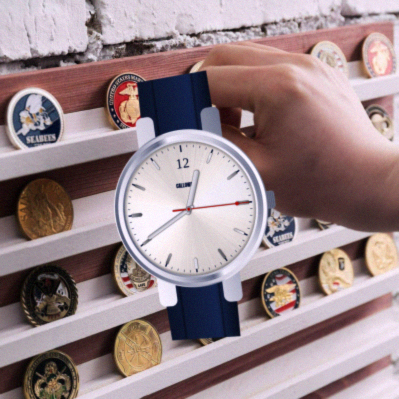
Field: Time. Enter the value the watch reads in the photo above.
12:40:15
